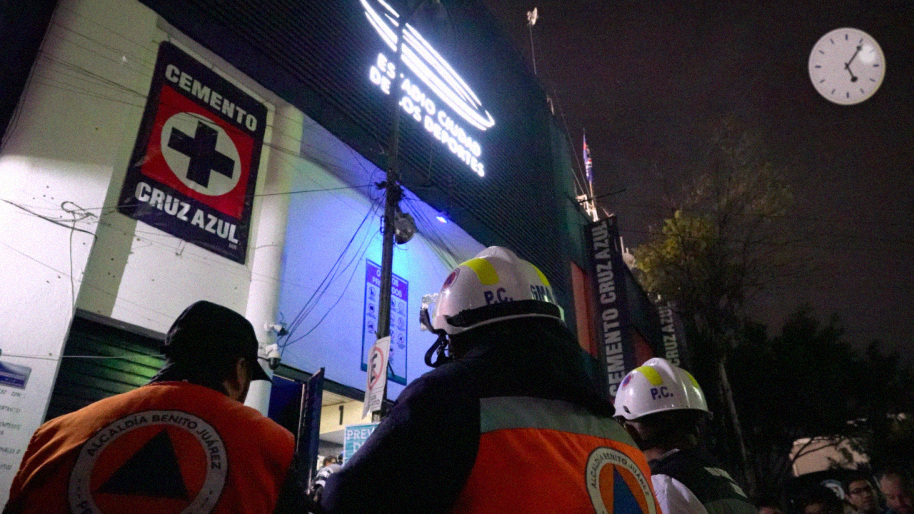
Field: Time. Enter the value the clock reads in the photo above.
5:06
